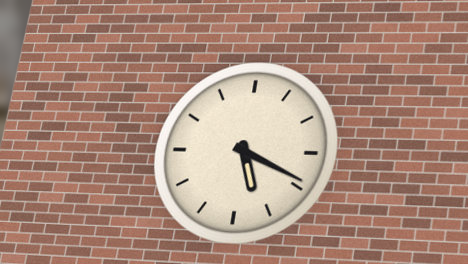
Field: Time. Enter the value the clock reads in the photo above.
5:19
